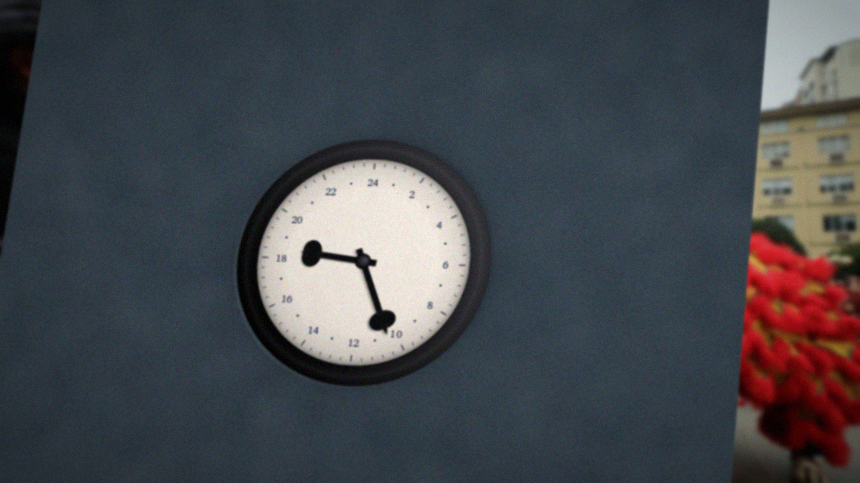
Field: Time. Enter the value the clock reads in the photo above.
18:26
